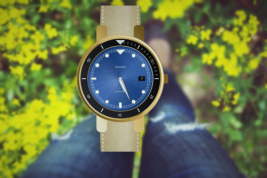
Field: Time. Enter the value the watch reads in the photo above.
5:26
